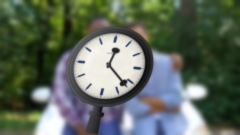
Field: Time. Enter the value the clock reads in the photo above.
12:22
